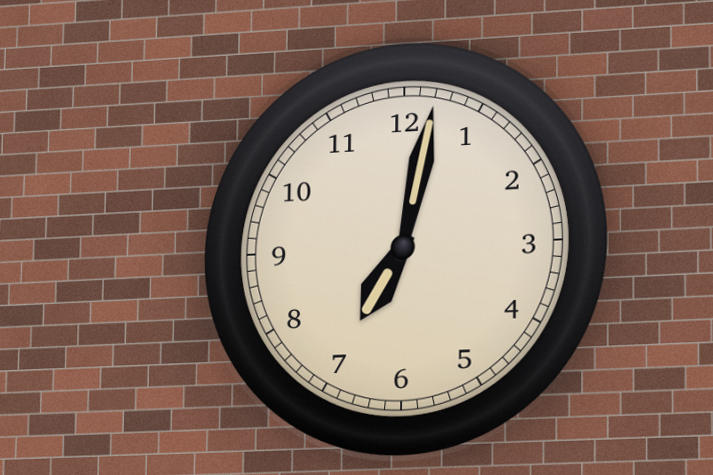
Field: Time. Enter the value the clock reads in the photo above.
7:02
